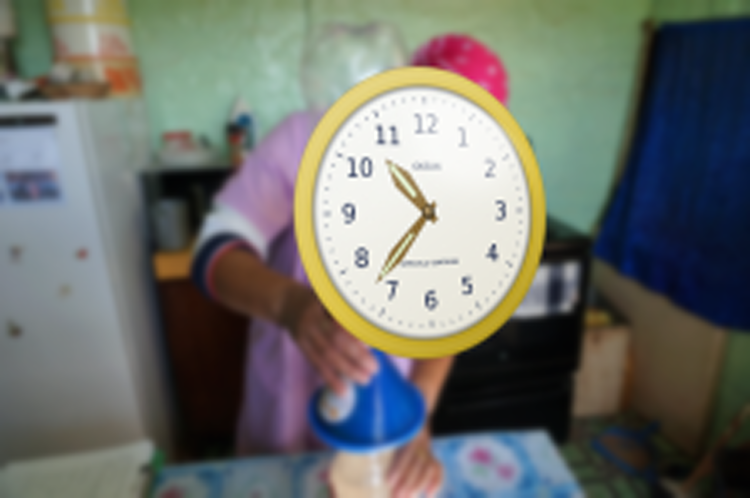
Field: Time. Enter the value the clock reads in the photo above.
10:37
